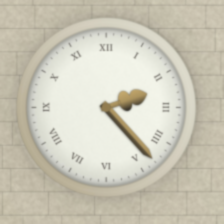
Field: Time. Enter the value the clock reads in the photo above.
2:23
